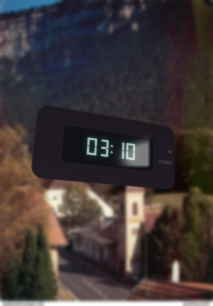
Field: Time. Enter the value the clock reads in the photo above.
3:10
